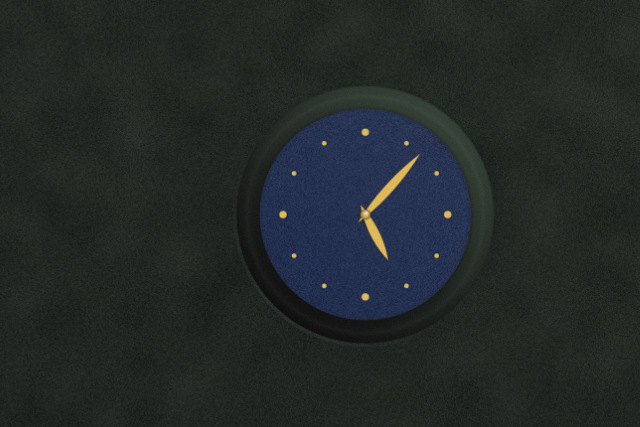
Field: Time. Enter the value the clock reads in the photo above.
5:07
